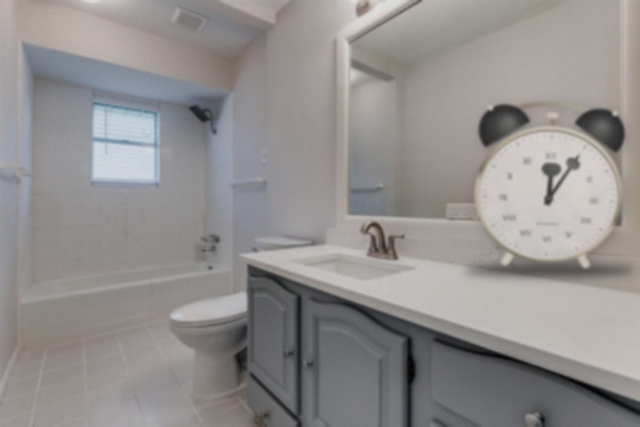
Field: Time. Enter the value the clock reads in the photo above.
12:05
